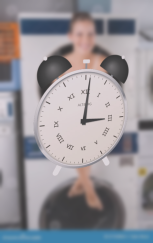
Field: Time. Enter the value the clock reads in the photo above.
3:01
